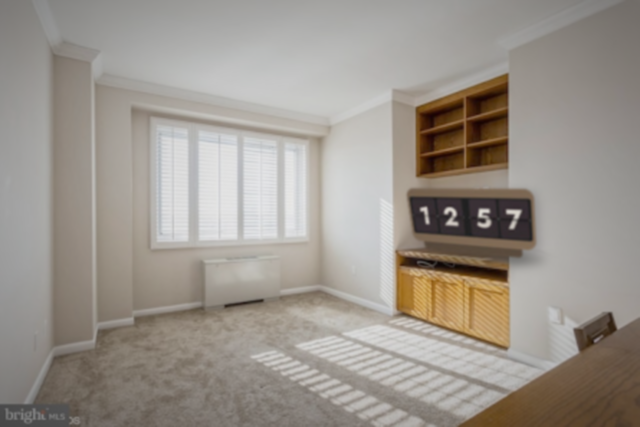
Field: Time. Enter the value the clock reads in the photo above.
12:57
